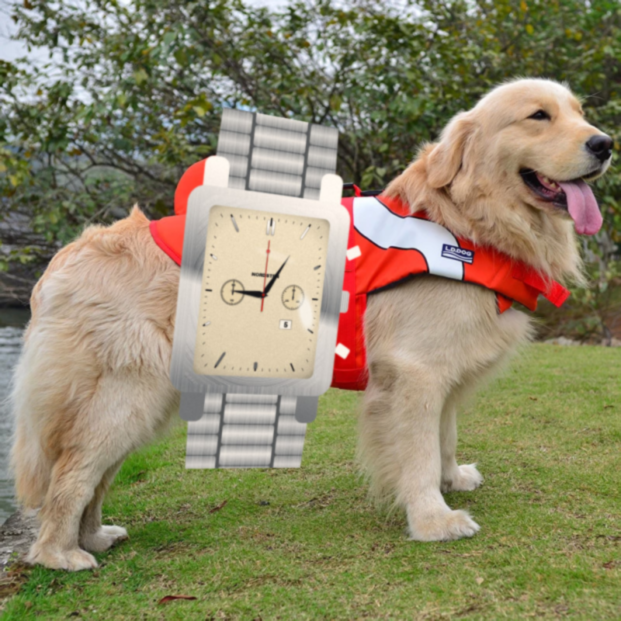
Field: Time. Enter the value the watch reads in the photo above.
9:05
